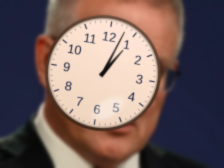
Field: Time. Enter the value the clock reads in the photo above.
1:03
